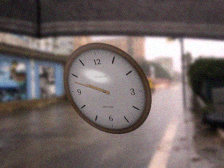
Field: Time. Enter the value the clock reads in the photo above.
9:48
